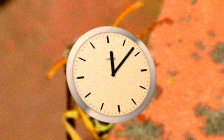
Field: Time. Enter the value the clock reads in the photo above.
12:08
